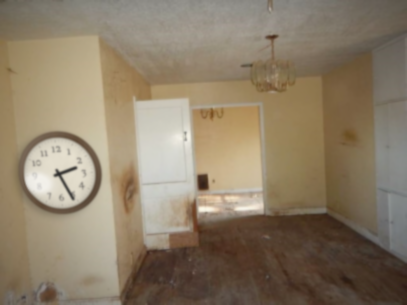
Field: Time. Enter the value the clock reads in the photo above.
2:26
